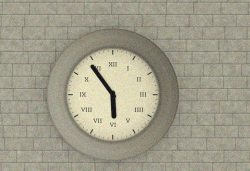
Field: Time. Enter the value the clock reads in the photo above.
5:54
